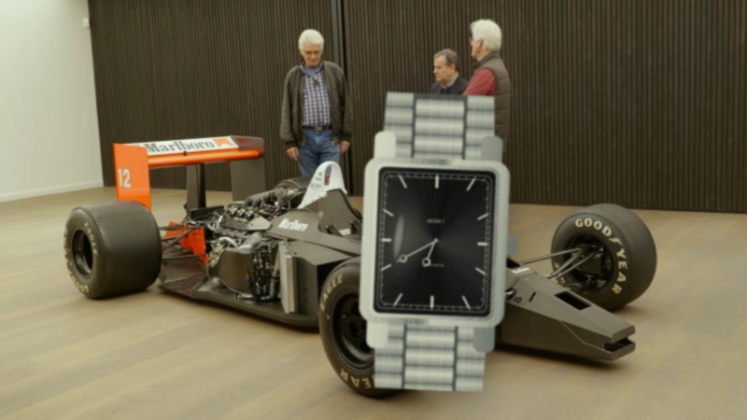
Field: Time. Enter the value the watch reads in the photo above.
6:40
